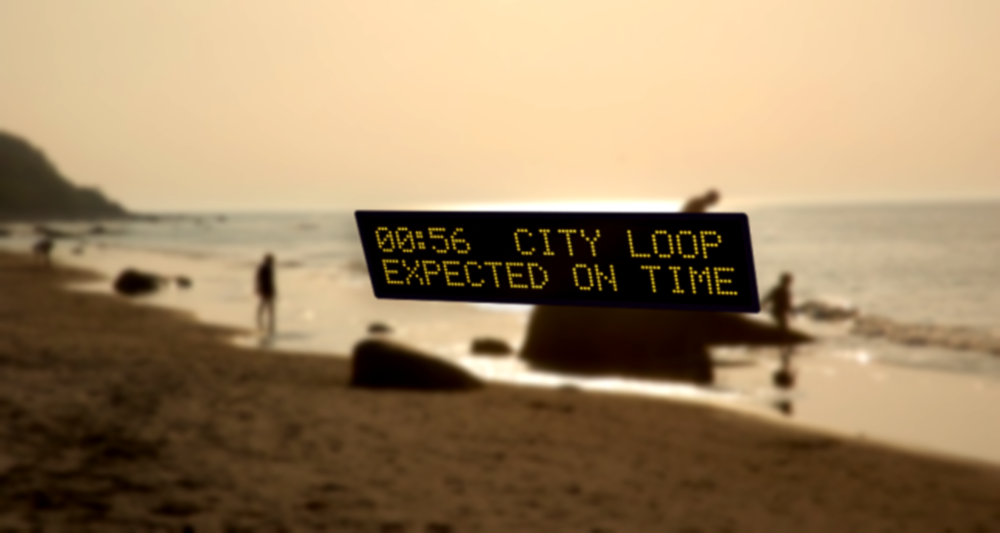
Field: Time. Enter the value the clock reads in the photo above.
0:56
